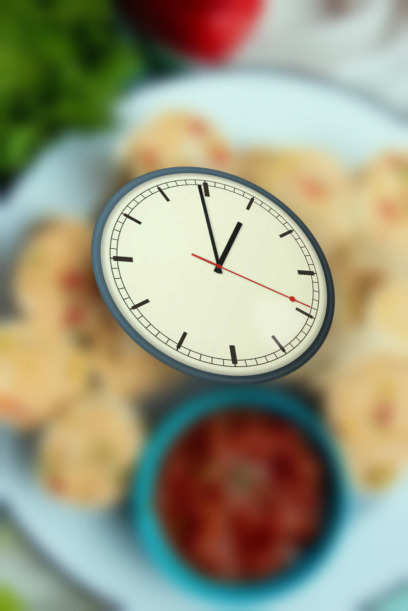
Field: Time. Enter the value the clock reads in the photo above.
12:59:19
